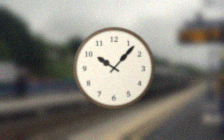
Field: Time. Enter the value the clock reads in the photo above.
10:07
